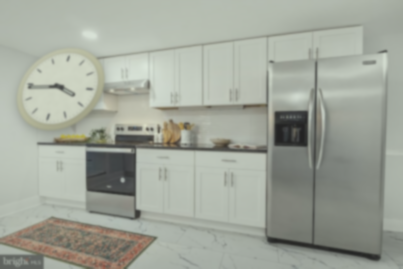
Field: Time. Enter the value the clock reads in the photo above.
3:44
